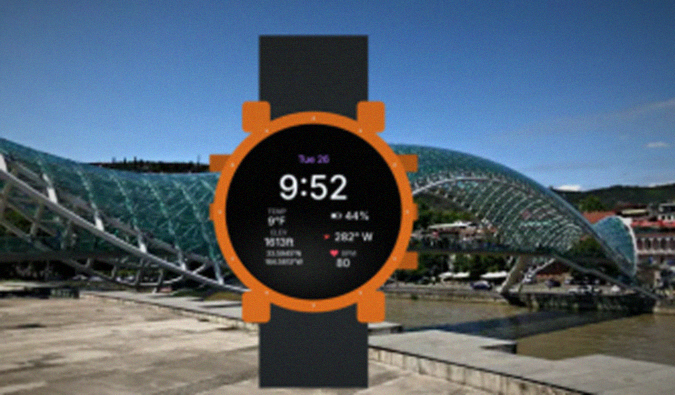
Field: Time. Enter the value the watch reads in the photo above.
9:52
